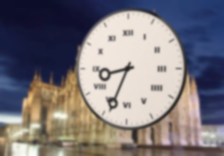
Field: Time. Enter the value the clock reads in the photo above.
8:34
